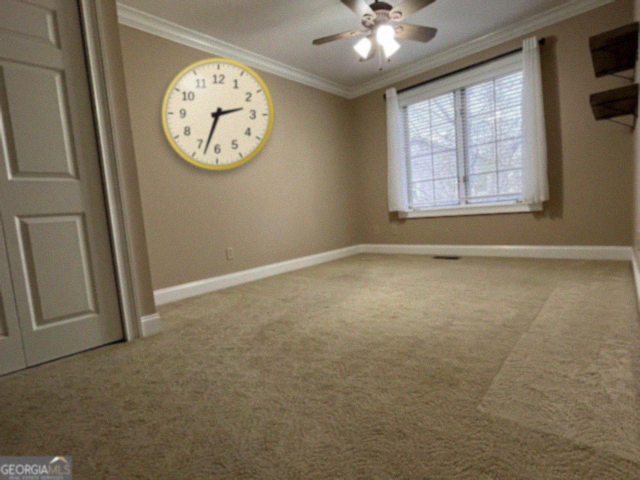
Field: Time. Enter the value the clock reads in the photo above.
2:33
